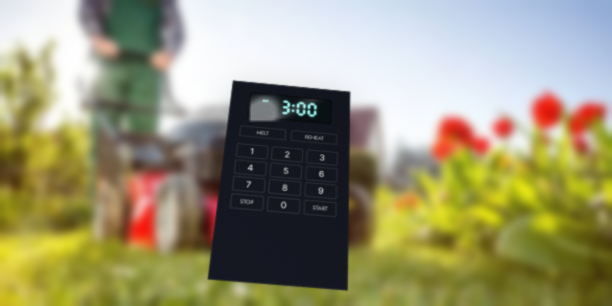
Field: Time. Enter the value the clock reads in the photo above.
3:00
